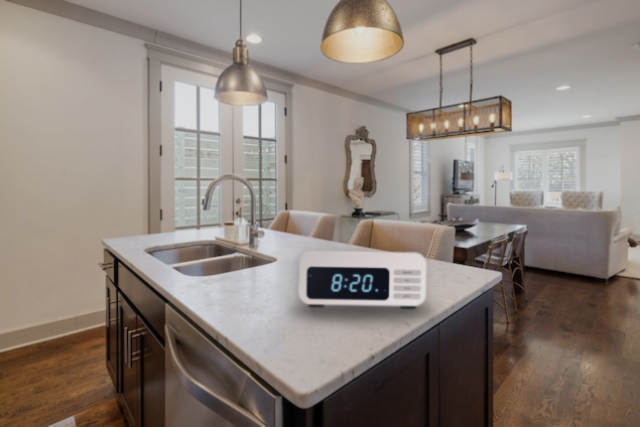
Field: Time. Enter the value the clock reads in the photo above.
8:20
